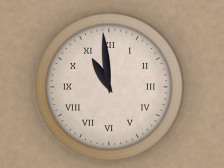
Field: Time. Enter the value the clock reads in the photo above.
10:59
